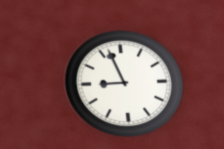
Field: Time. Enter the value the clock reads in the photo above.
8:57
